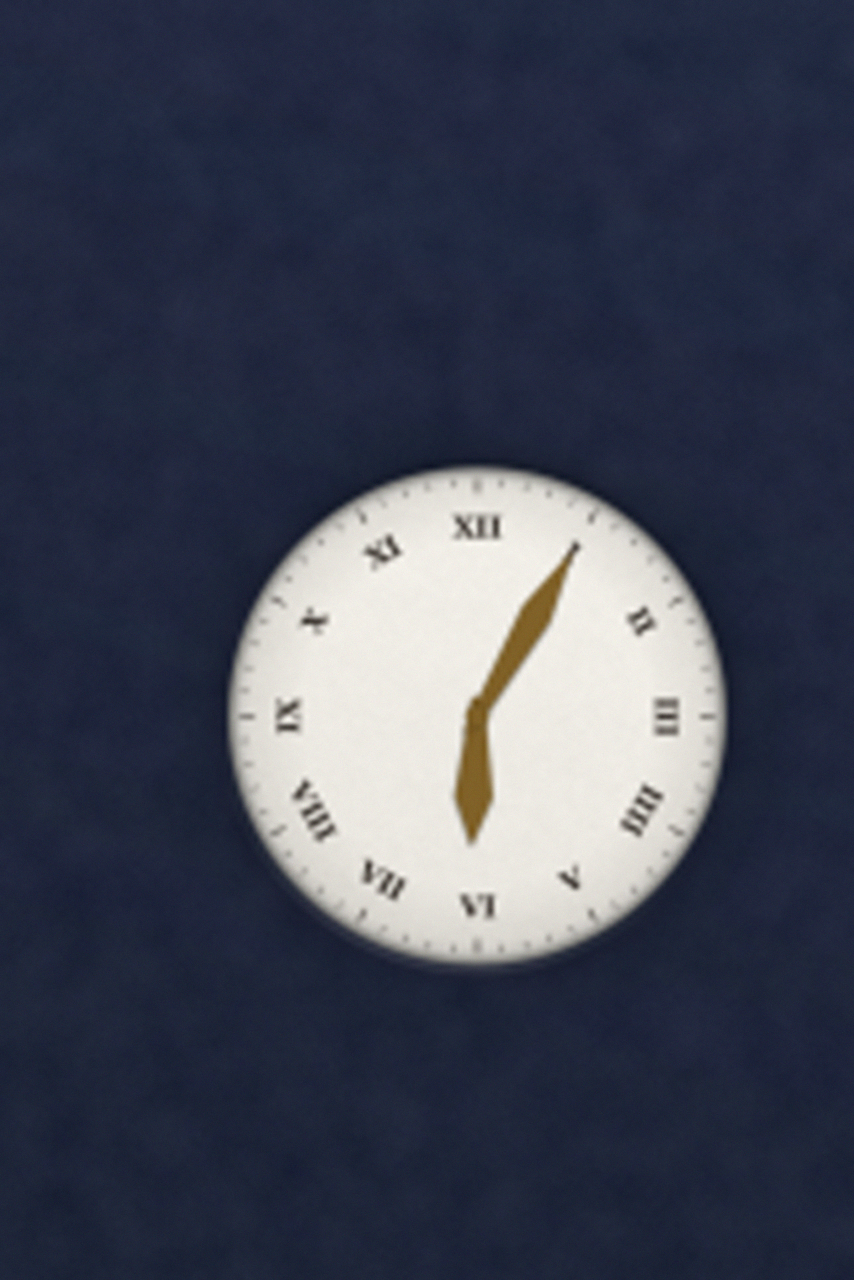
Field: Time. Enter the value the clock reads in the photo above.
6:05
